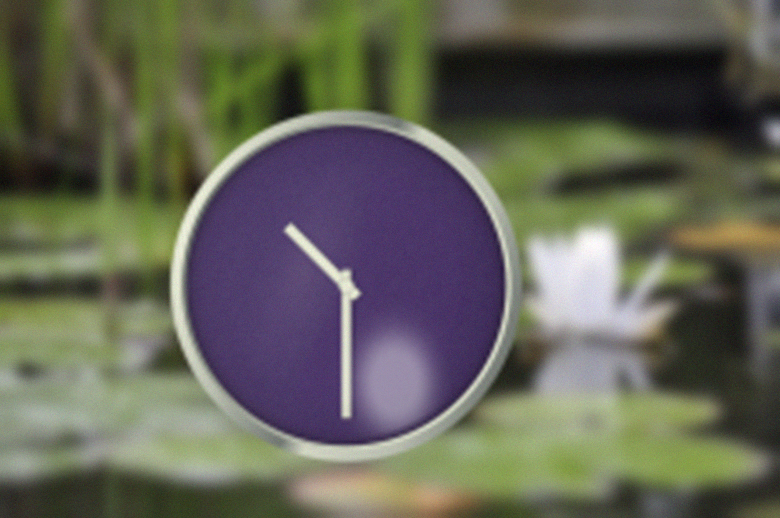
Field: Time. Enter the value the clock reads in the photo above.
10:30
